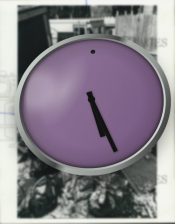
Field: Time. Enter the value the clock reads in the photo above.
5:26
